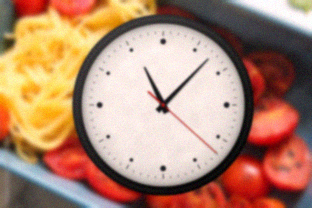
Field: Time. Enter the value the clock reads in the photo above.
11:07:22
